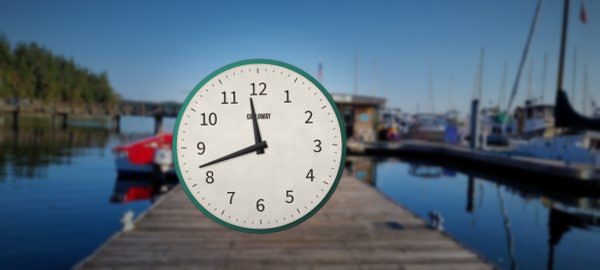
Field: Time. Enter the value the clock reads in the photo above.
11:42
